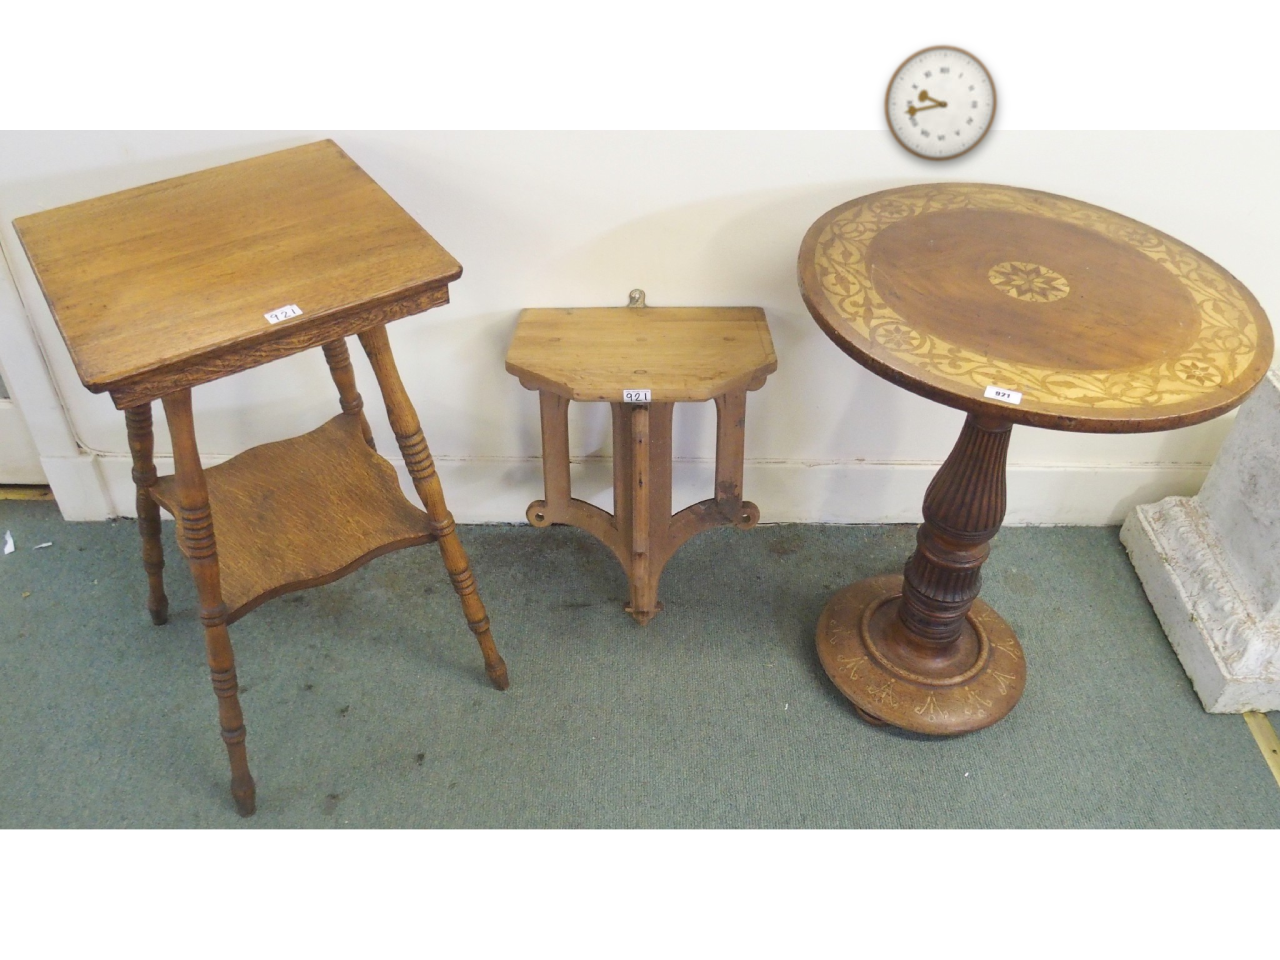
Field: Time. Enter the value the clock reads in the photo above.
9:43
